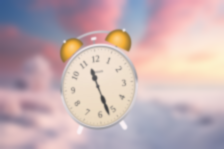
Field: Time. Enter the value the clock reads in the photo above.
11:27
